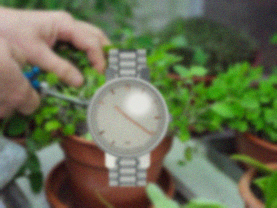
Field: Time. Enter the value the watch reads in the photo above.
10:21
